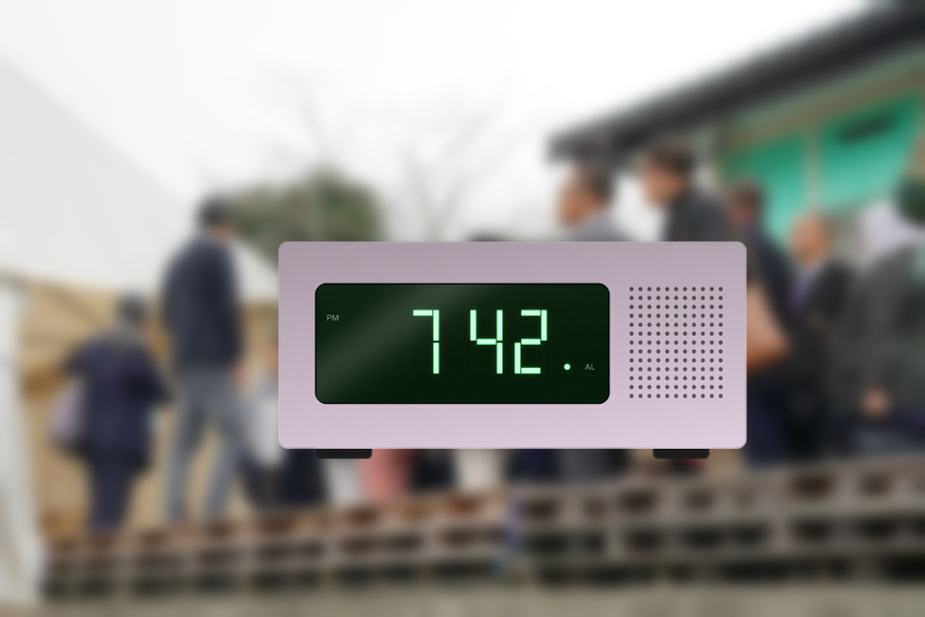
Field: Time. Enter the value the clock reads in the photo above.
7:42
